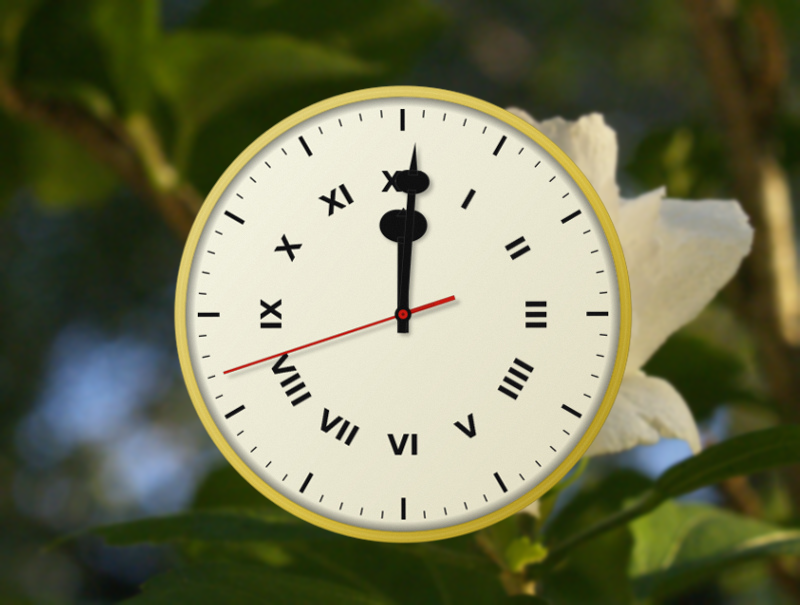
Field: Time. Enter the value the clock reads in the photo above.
12:00:42
